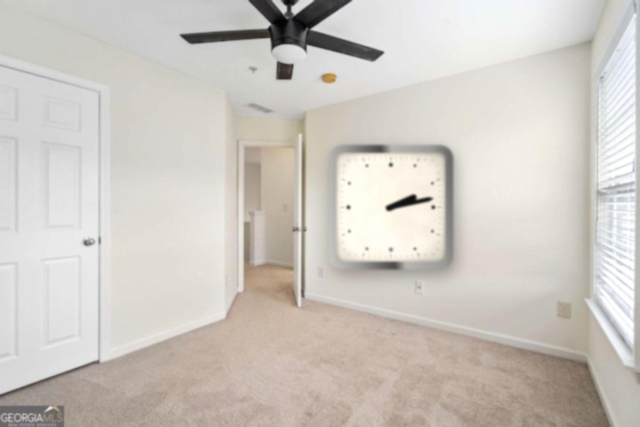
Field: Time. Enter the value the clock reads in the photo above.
2:13
